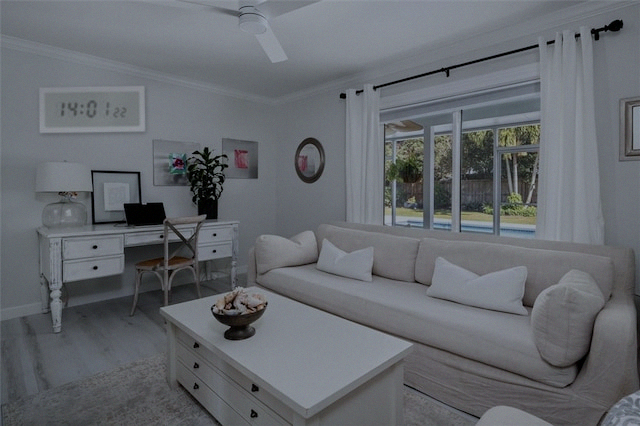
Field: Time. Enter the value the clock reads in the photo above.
14:01:22
